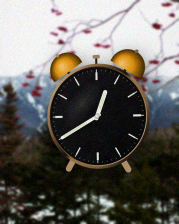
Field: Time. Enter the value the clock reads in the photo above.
12:40
